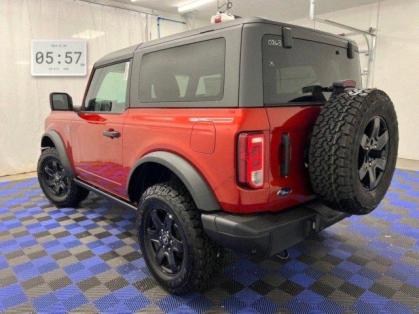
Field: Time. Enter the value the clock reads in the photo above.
5:57
